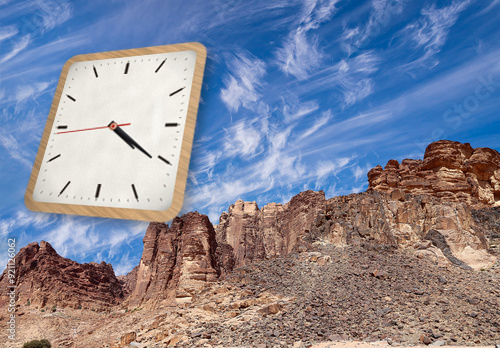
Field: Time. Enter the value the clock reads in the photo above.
4:20:44
